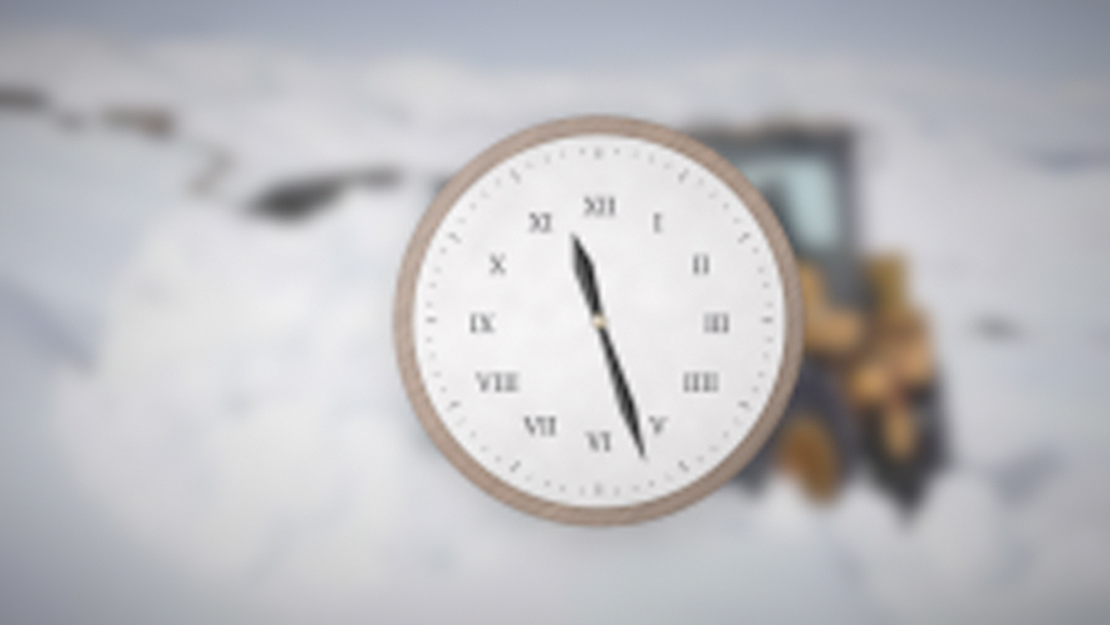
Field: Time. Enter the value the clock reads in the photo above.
11:27
